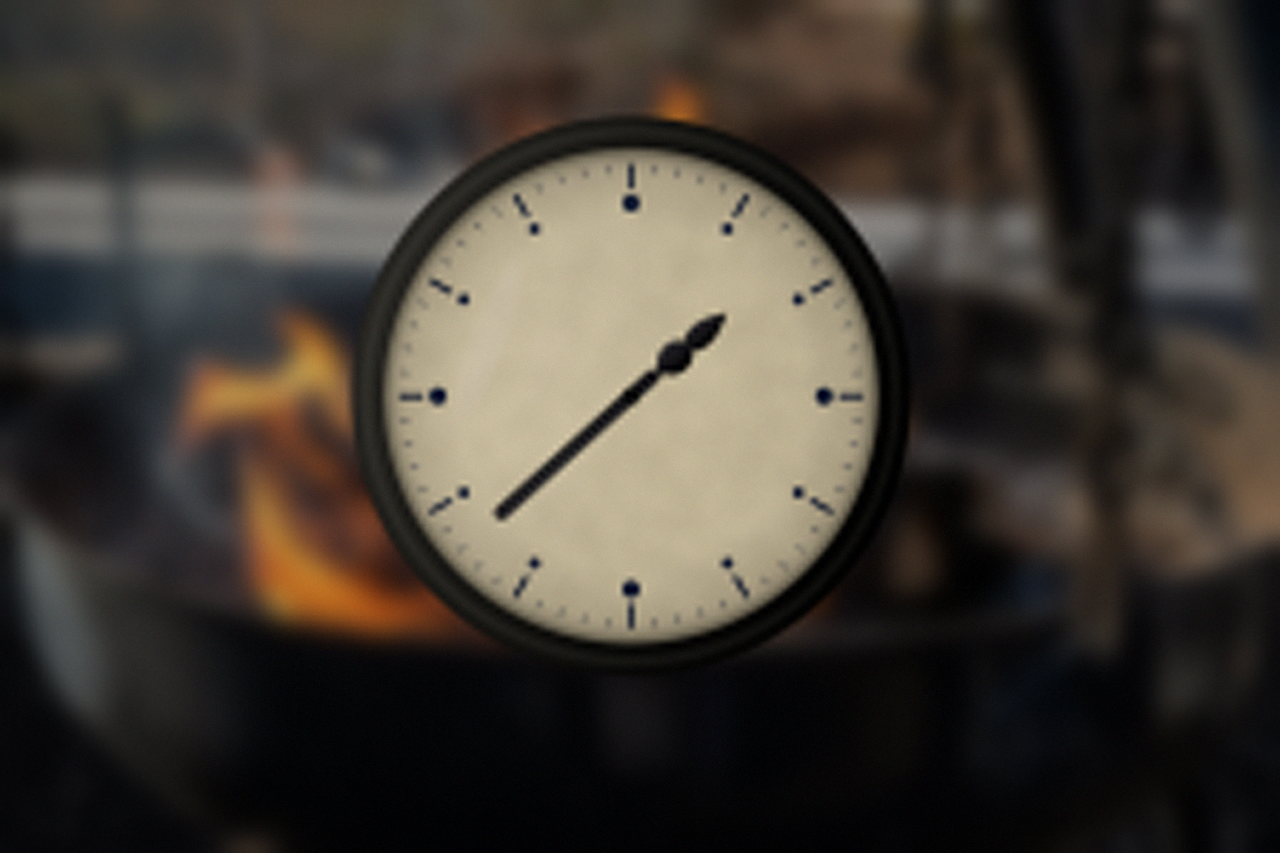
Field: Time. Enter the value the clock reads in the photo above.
1:38
